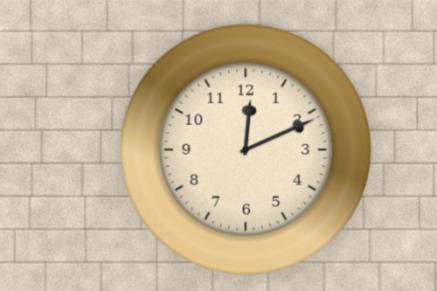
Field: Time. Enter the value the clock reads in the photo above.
12:11
